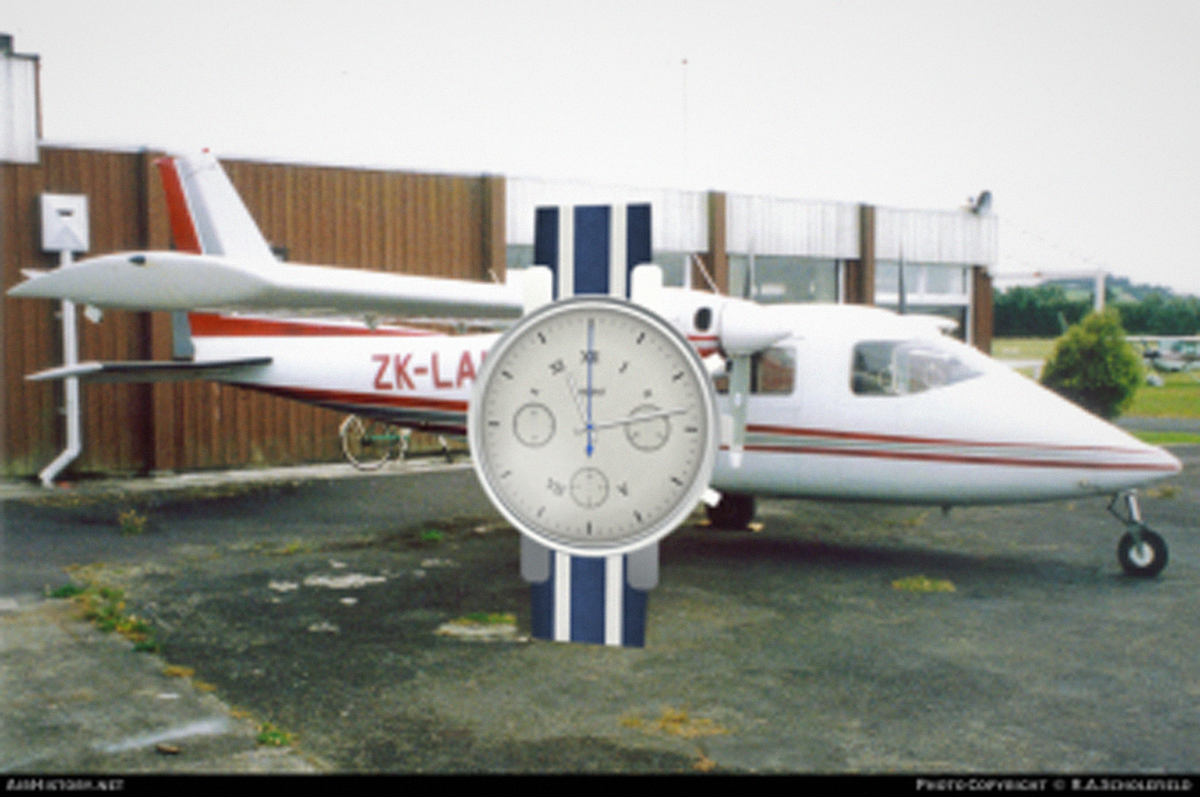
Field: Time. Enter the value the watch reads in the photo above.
11:13
